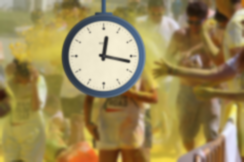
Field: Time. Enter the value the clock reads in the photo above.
12:17
